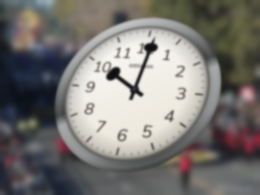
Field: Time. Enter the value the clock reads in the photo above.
10:01
